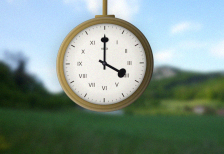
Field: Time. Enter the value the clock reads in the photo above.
4:00
